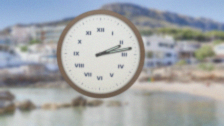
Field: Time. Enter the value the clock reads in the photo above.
2:13
